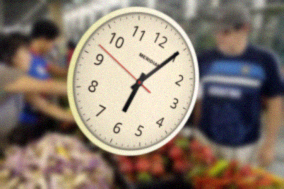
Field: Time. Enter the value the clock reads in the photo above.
6:04:47
